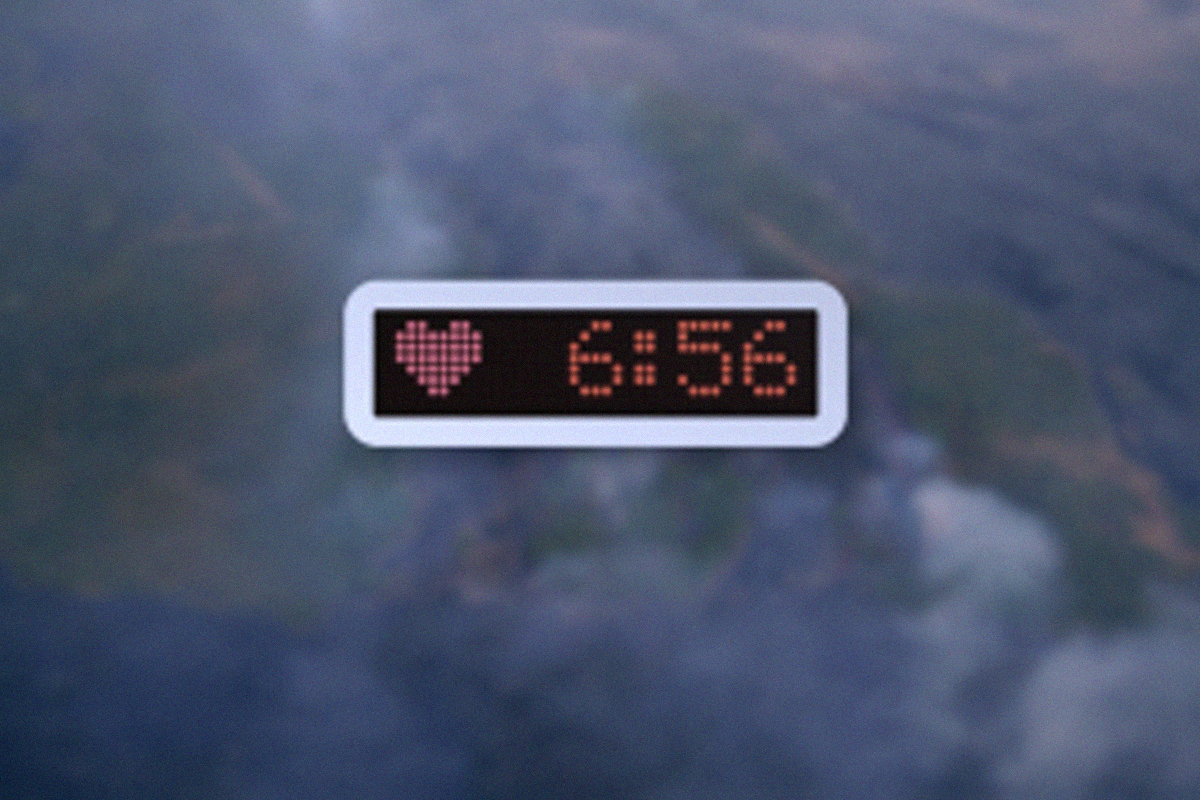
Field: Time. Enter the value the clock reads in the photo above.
6:56
